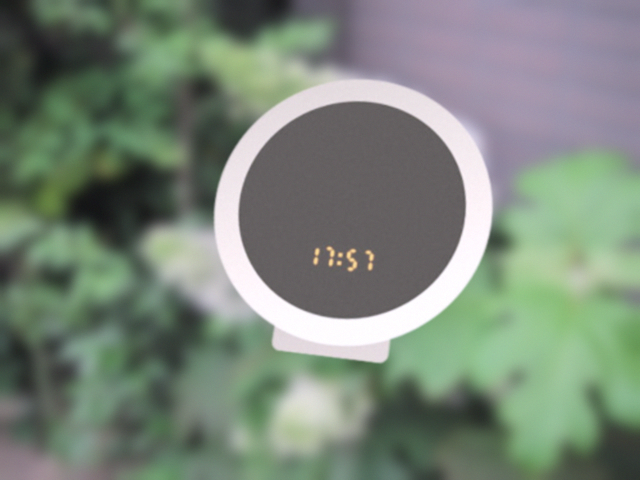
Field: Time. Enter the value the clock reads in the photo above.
17:57
